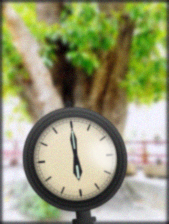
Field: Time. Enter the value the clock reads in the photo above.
6:00
